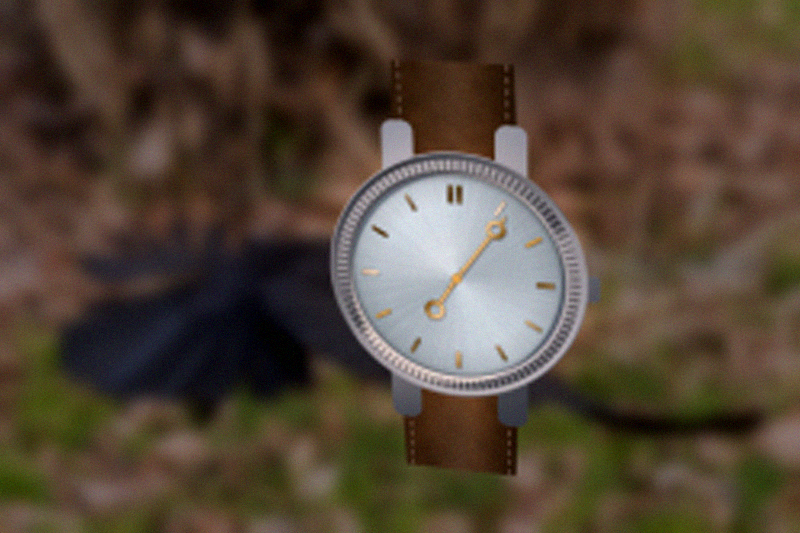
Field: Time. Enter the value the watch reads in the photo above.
7:06
